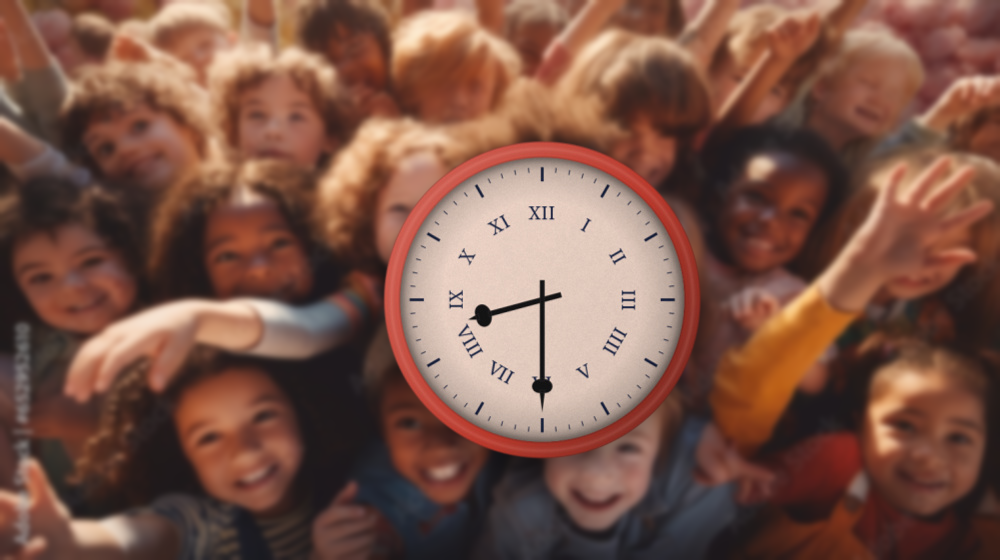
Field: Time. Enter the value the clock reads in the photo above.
8:30
